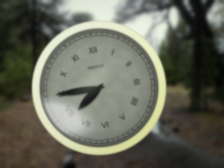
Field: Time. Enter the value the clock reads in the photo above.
7:45
